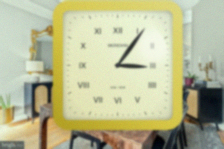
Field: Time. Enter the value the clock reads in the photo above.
3:06
